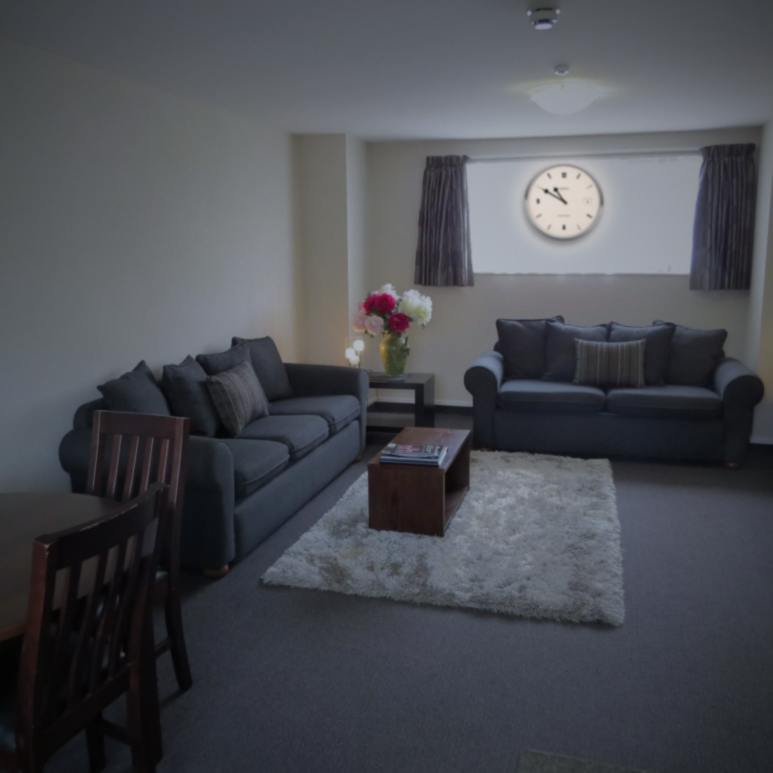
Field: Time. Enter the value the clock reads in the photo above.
10:50
